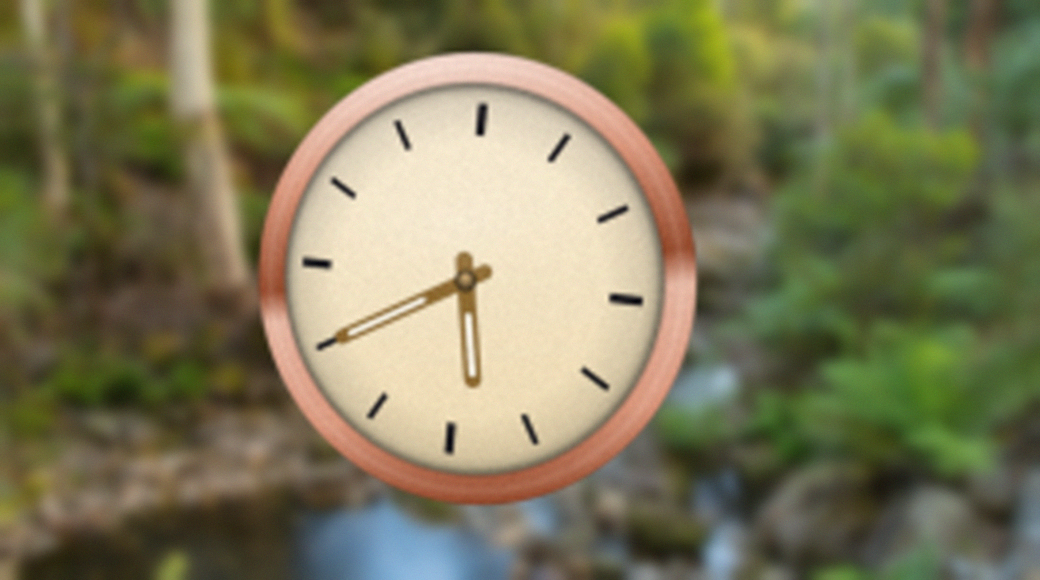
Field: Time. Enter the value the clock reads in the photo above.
5:40
